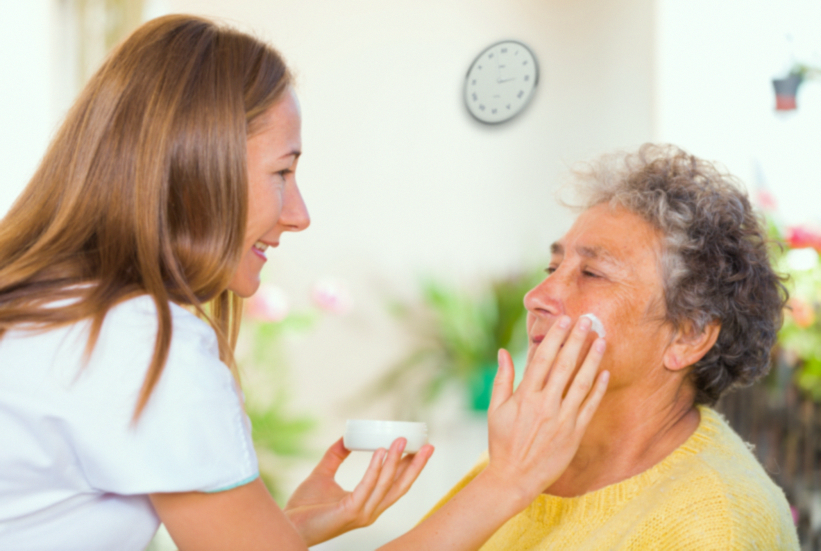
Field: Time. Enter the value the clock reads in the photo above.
2:57
